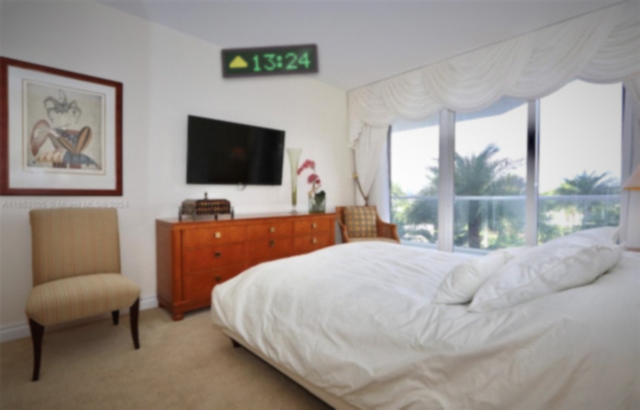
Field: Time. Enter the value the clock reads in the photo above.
13:24
